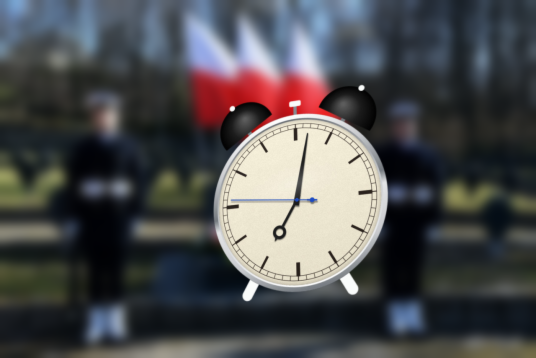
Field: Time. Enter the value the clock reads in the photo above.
7:01:46
